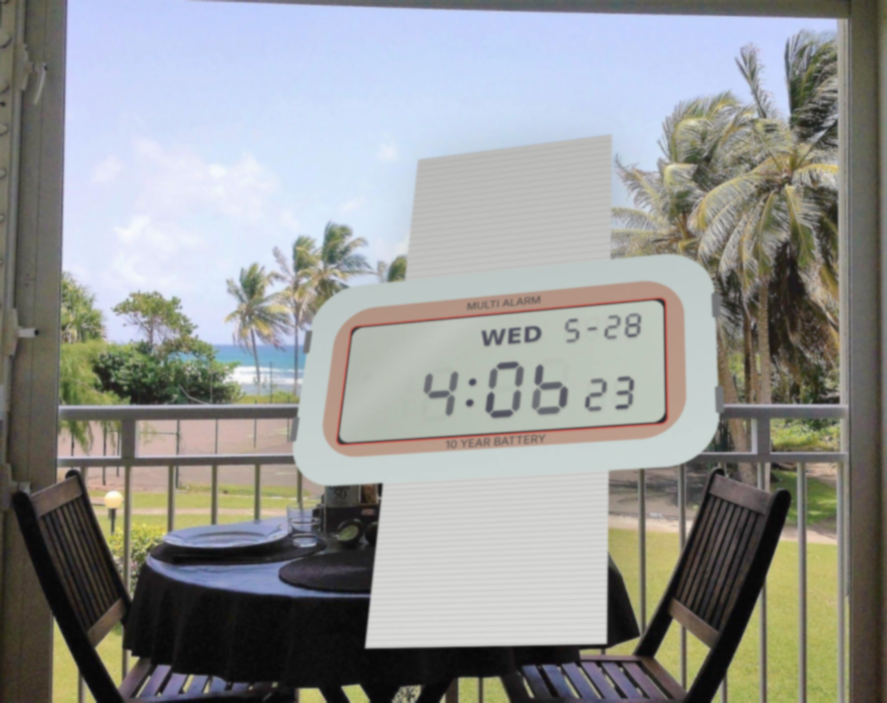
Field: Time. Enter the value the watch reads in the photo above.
4:06:23
